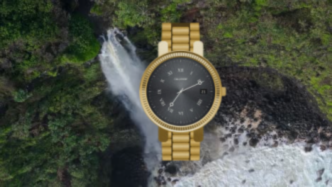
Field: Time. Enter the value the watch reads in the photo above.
7:11
